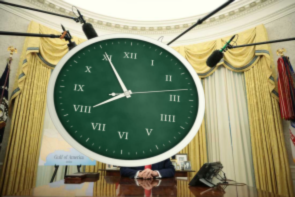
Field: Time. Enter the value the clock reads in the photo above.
7:55:13
